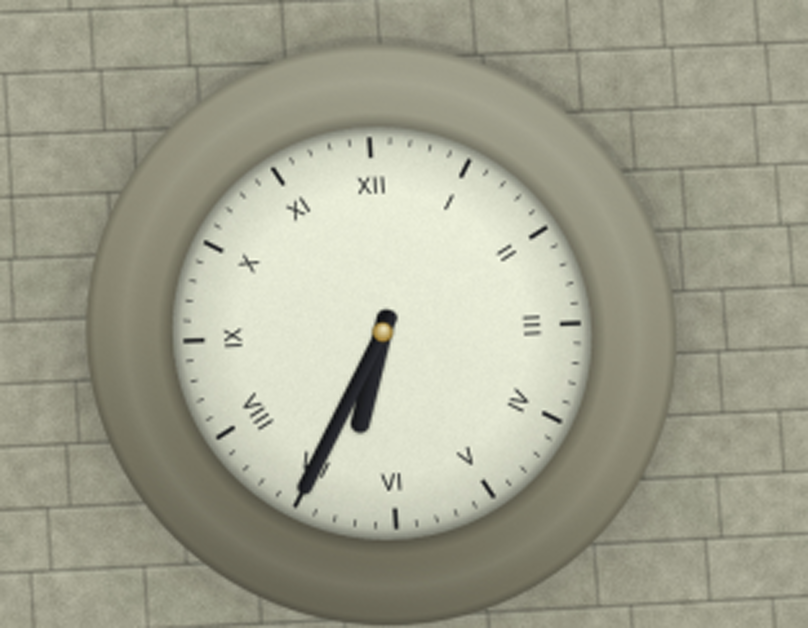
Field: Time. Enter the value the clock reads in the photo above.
6:35
